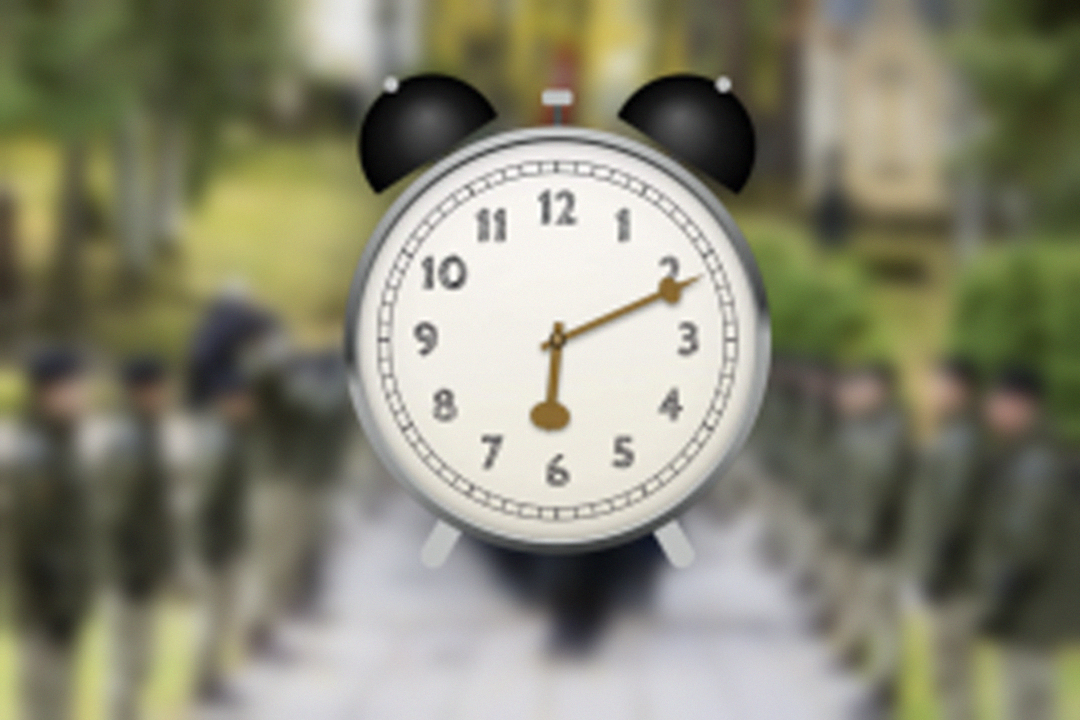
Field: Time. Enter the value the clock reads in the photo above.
6:11
